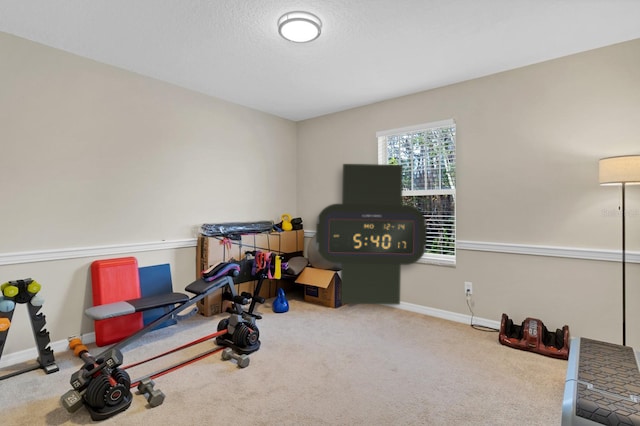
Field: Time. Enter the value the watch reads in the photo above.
5:40
